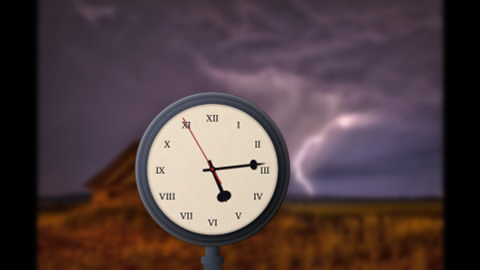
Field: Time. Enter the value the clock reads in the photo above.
5:13:55
